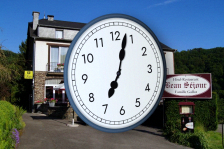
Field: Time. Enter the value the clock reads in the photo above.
7:03
